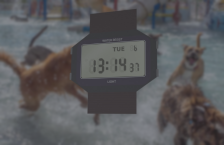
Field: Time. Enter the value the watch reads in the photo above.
13:14:37
